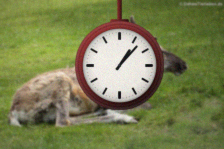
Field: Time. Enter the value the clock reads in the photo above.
1:07
